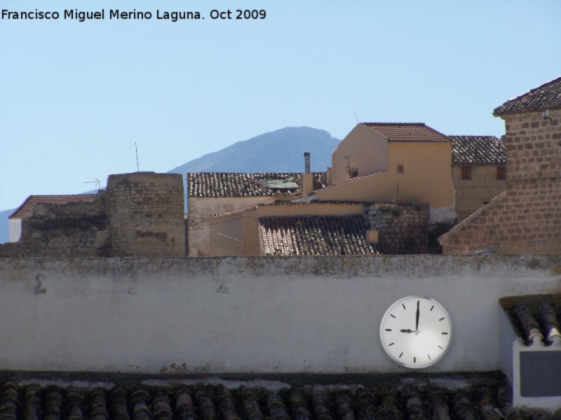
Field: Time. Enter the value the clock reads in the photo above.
9:00
